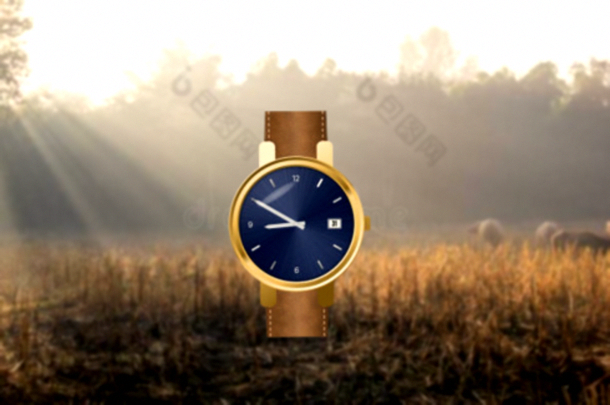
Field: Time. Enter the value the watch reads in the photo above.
8:50
